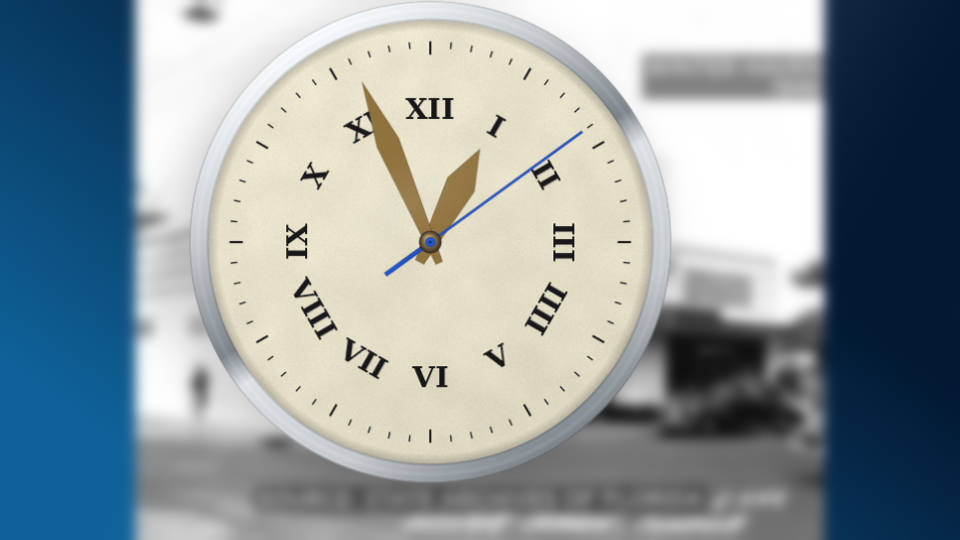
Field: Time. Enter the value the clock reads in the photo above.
12:56:09
